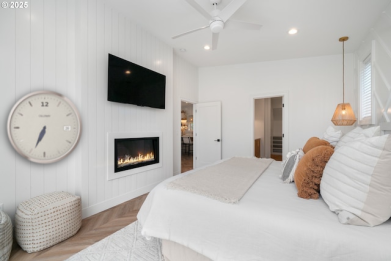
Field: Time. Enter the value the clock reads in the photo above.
6:34
